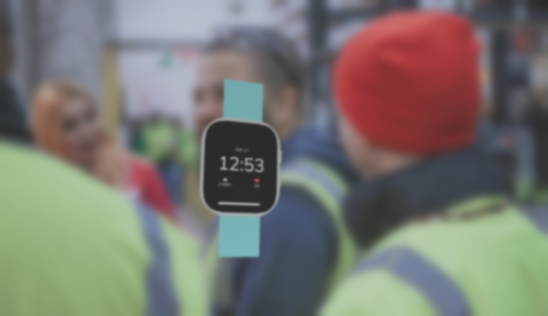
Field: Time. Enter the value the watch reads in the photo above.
12:53
